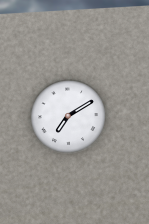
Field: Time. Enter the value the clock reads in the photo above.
7:10
